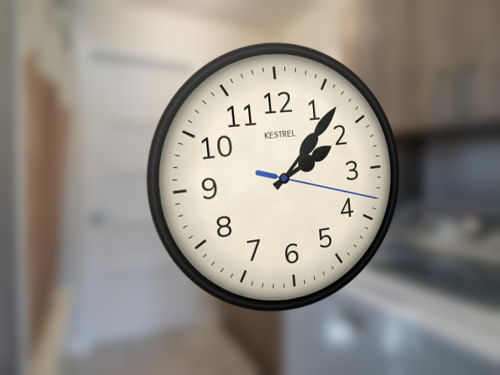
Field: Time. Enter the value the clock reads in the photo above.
2:07:18
